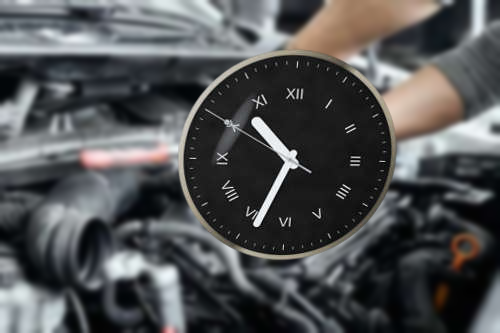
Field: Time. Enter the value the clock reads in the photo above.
10:33:50
